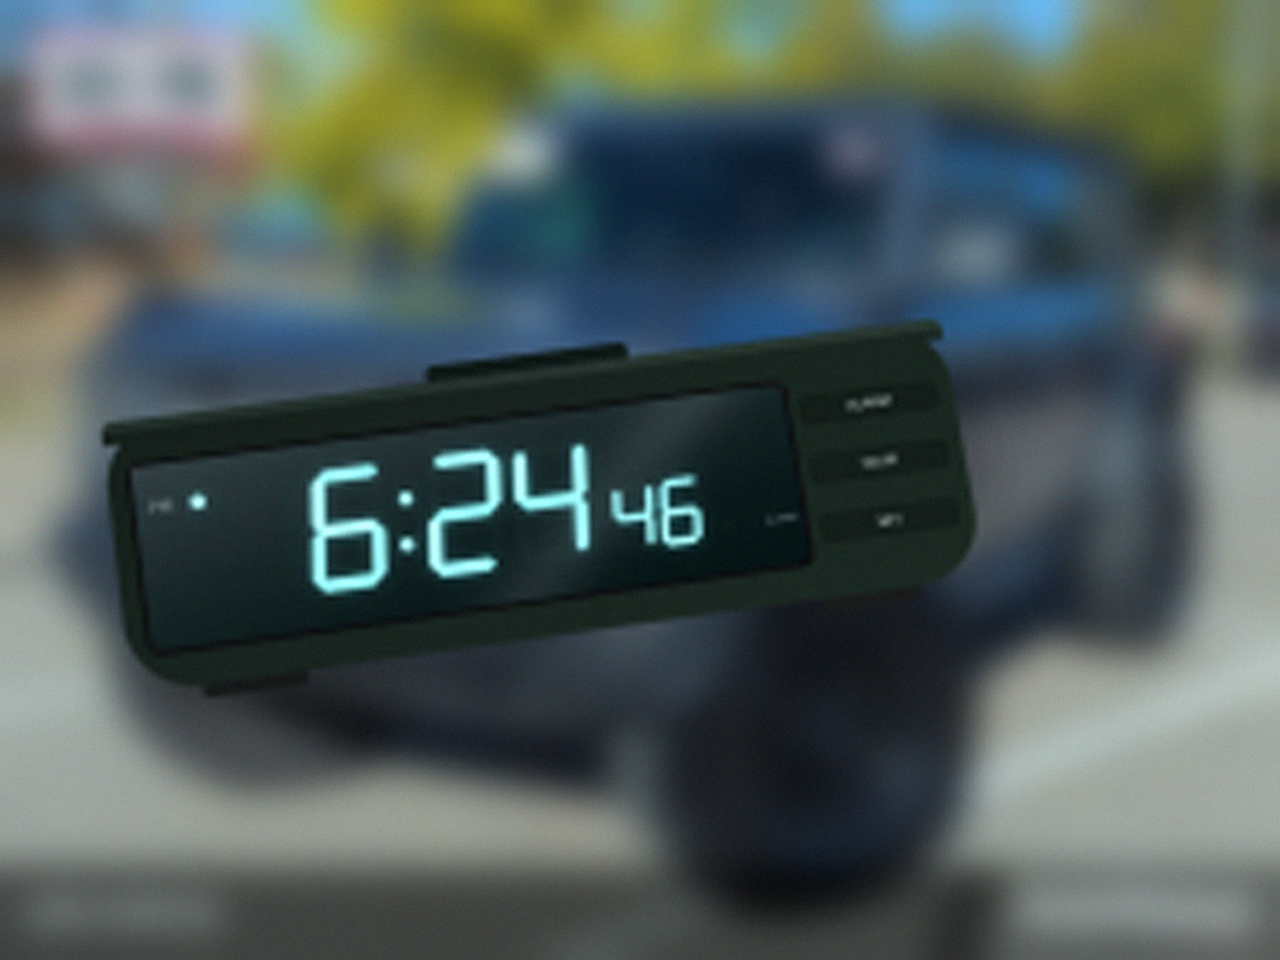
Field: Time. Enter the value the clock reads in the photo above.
6:24:46
